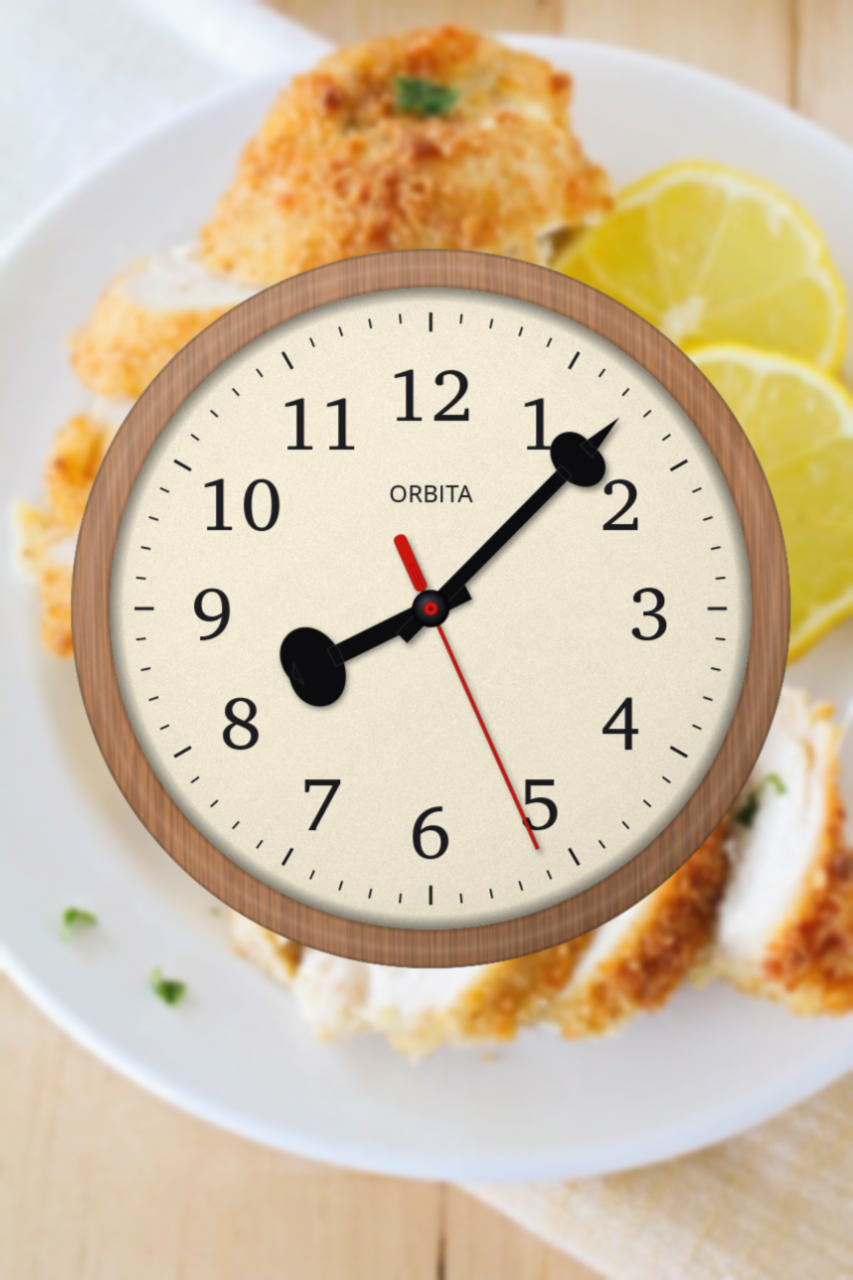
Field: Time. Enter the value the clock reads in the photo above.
8:07:26
